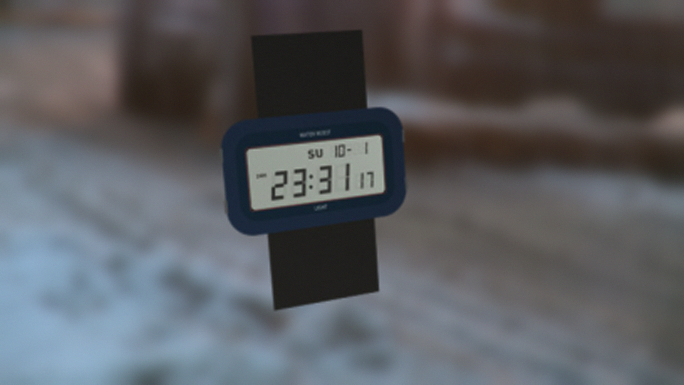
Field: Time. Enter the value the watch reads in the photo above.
23:31:17
